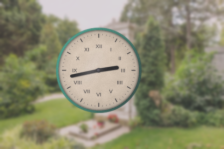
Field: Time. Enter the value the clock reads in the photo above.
2:43
